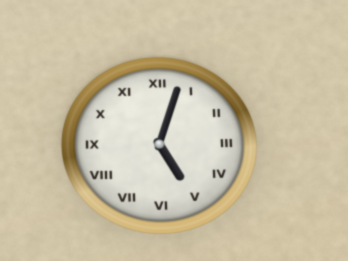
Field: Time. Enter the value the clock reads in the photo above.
5:03
